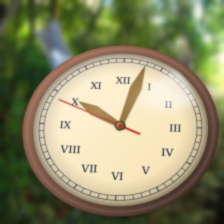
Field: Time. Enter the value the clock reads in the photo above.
10:02:49
